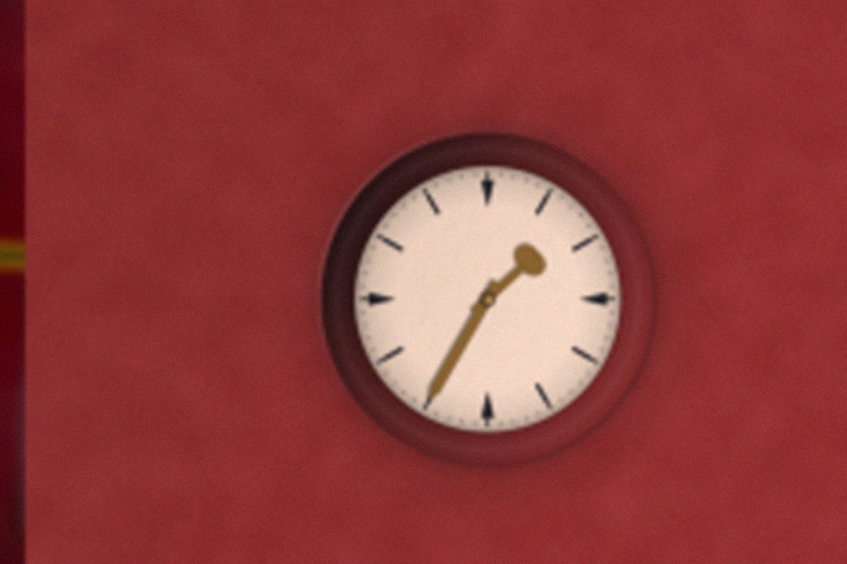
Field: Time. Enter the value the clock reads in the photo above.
1:35
